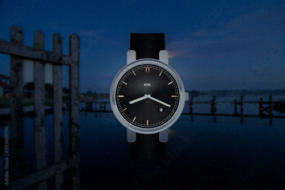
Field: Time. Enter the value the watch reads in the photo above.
8:19
